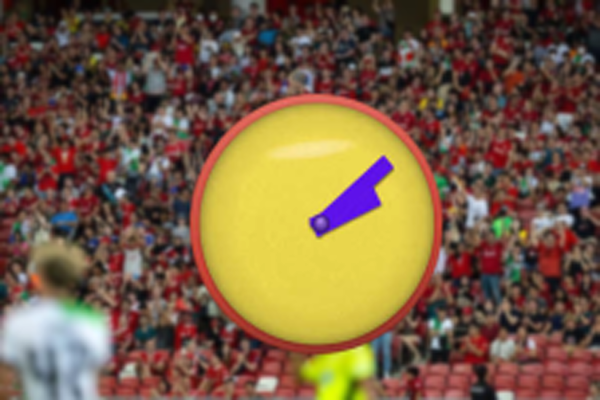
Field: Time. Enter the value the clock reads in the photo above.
2:08
